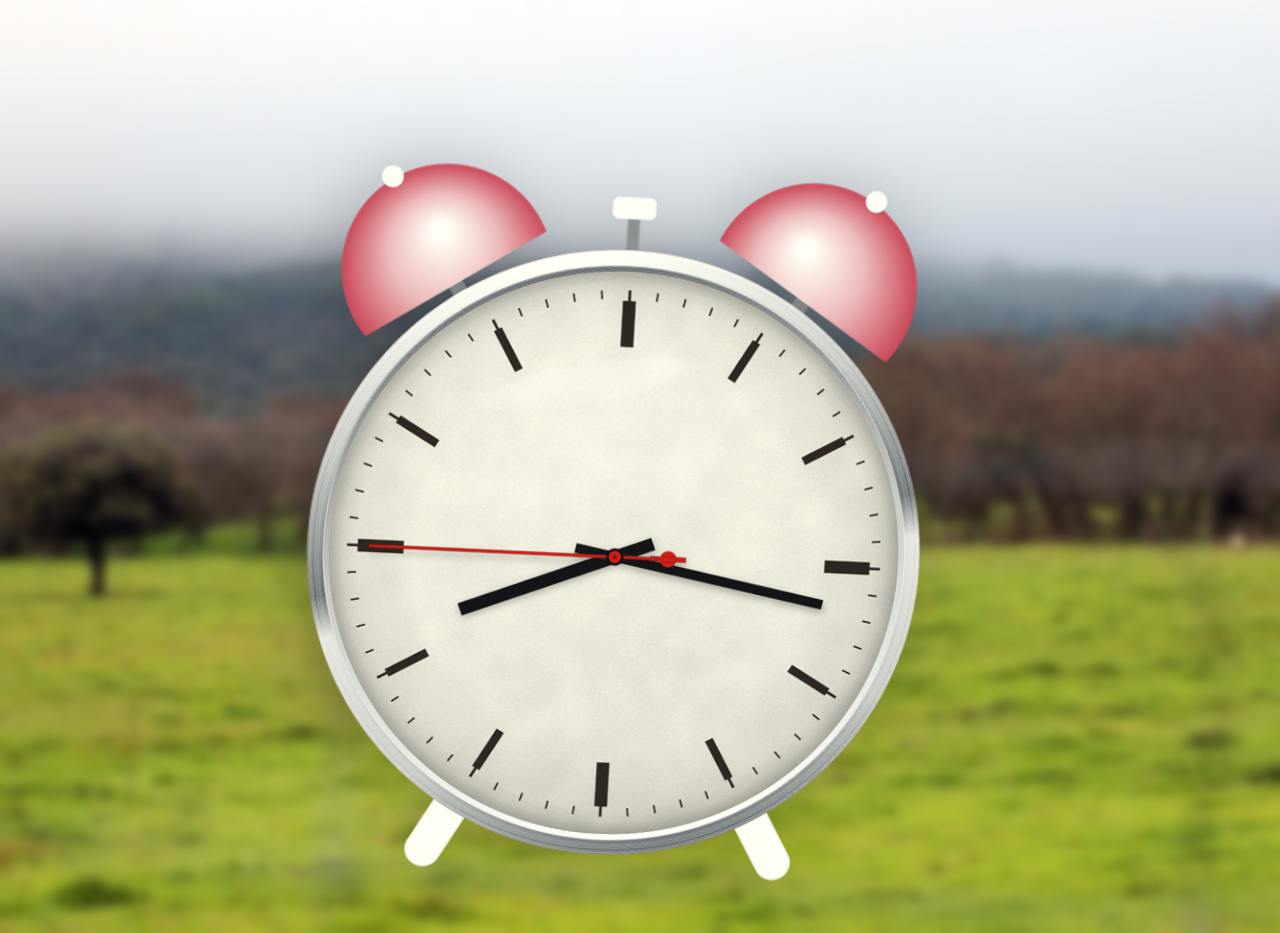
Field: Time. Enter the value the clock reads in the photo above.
8:16:45
